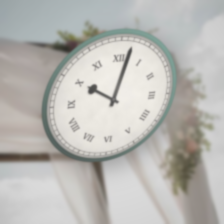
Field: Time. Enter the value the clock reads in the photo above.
10:02
